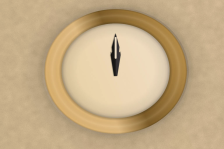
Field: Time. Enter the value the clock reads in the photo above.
12:00
